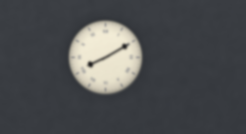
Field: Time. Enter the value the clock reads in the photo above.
8:10
